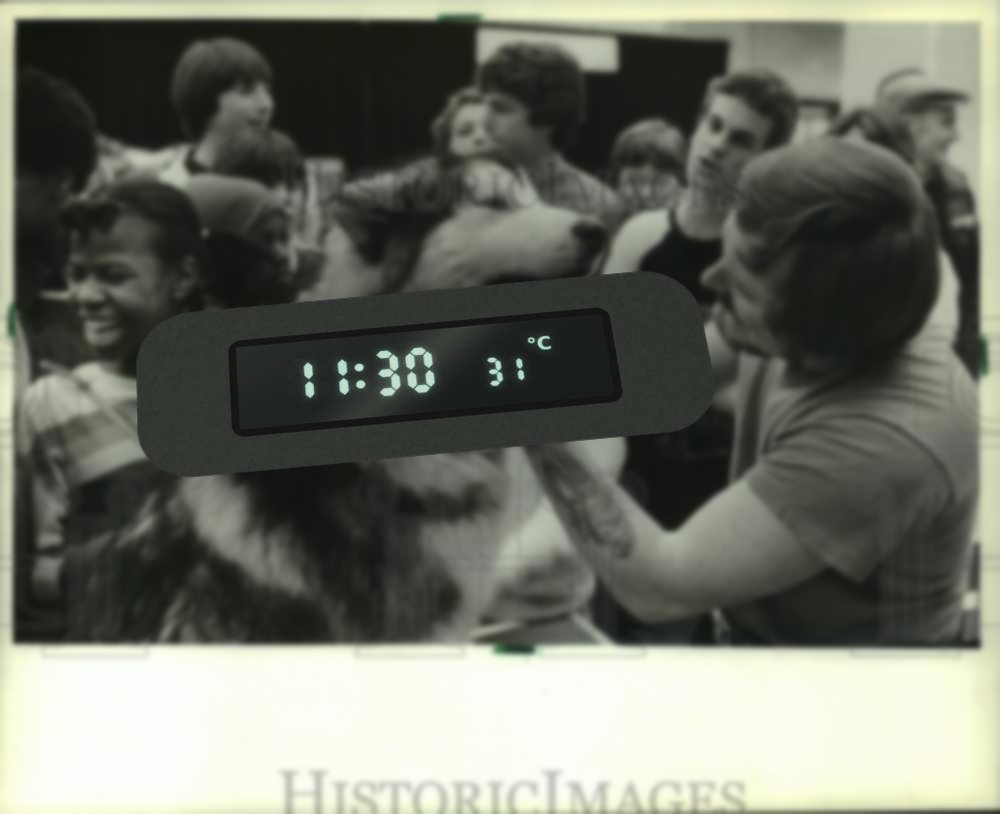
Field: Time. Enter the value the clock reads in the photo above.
11:30
